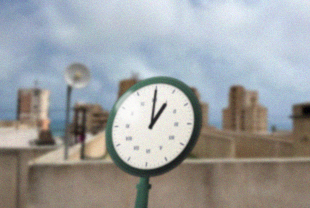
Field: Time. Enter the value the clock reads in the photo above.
1:00
